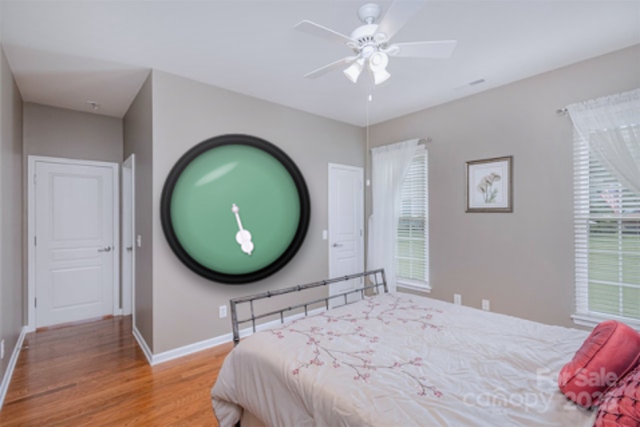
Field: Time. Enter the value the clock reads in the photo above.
5:27
